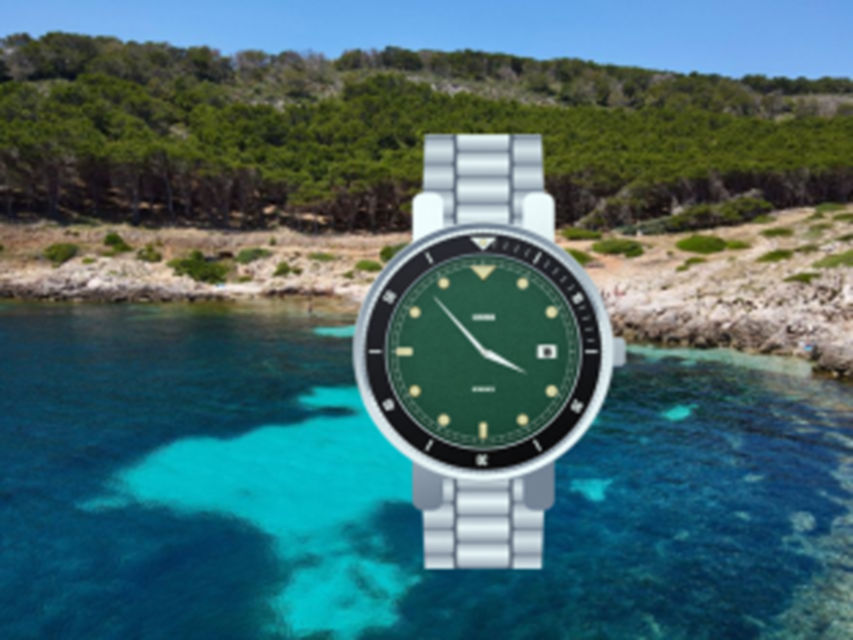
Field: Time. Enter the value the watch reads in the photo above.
3:53
